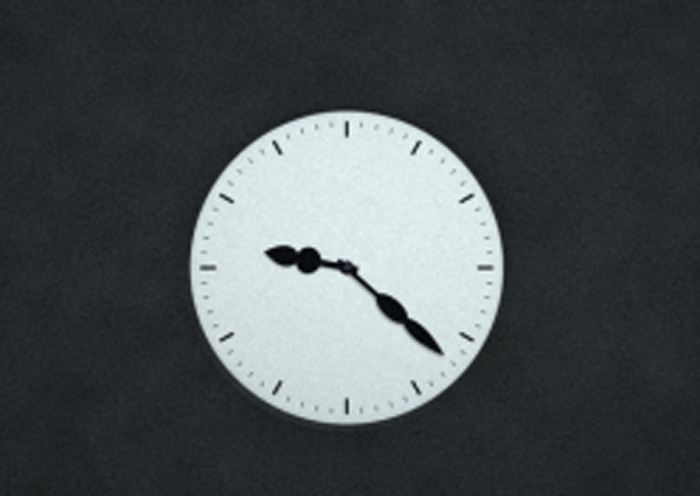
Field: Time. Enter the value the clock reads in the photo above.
9:22
